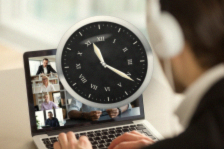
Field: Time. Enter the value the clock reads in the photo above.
11:21
